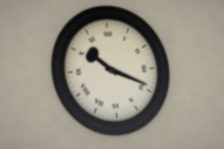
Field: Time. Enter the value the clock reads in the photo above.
10:19
